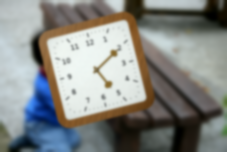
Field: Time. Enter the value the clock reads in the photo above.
5:10
